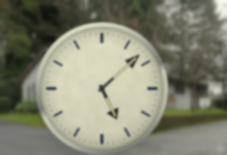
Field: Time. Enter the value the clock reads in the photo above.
5:08
